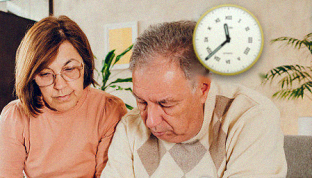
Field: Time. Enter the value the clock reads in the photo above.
11:38
